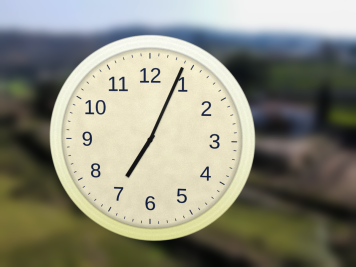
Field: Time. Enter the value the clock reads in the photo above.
7:04
